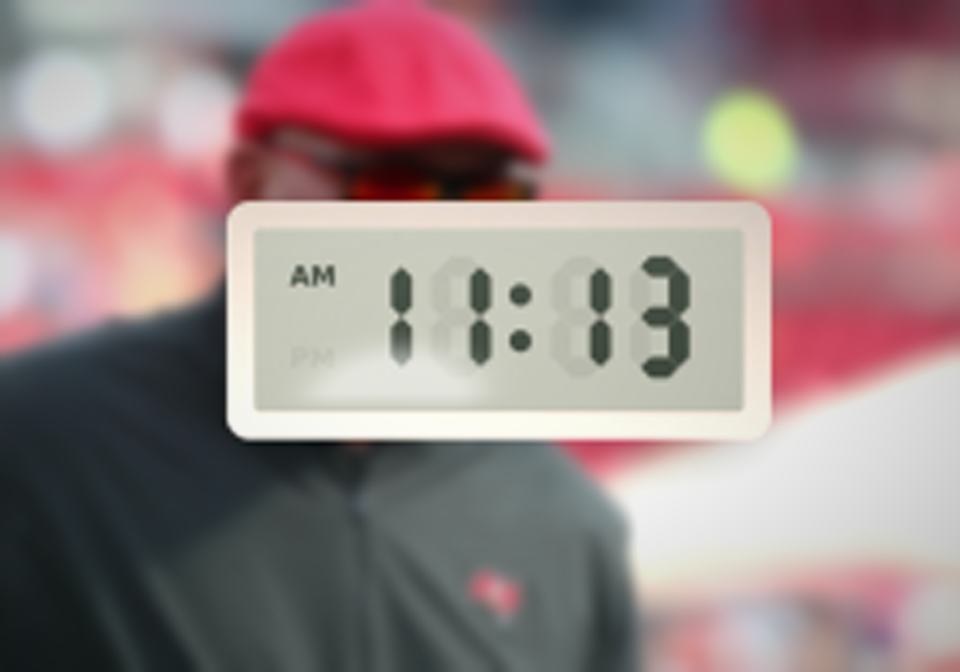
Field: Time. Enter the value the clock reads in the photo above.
11:13
